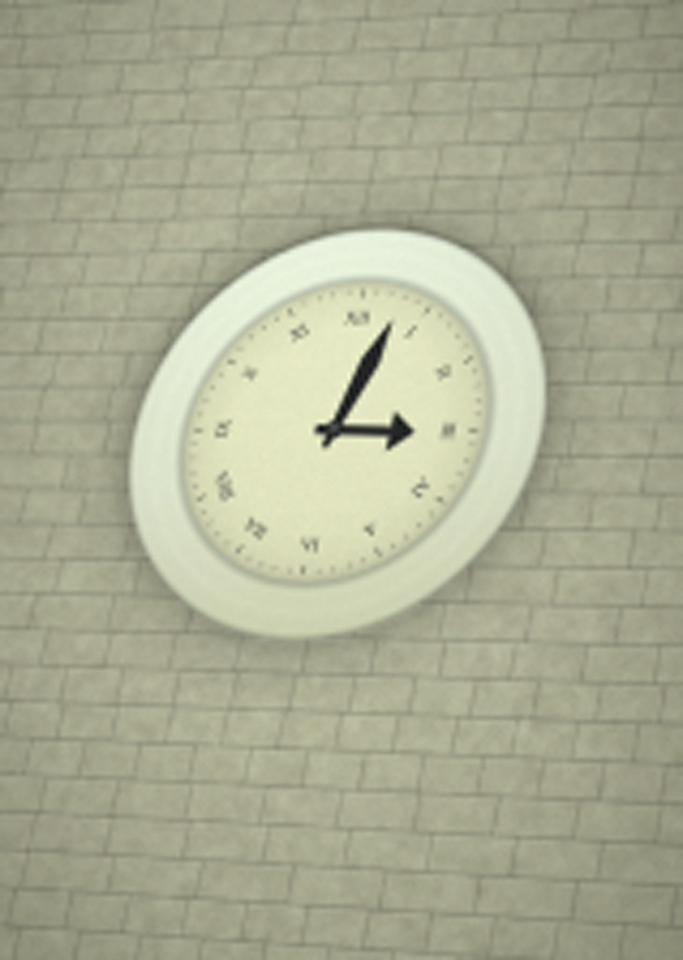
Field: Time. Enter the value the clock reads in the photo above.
3:03
